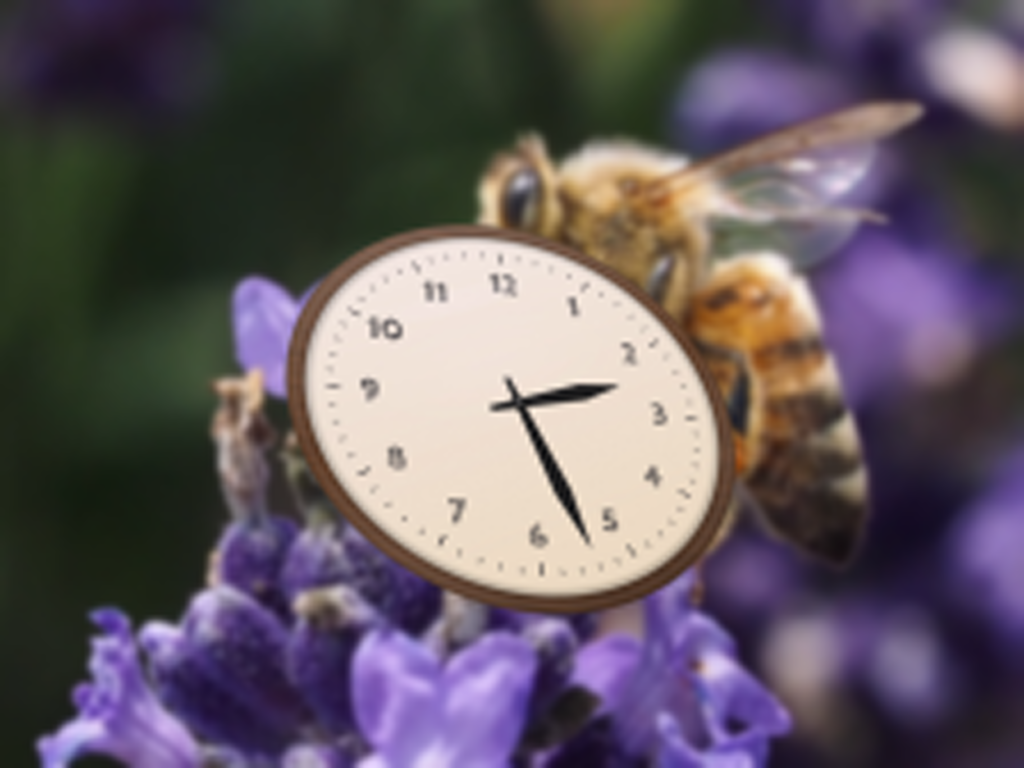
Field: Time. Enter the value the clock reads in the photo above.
2:27
